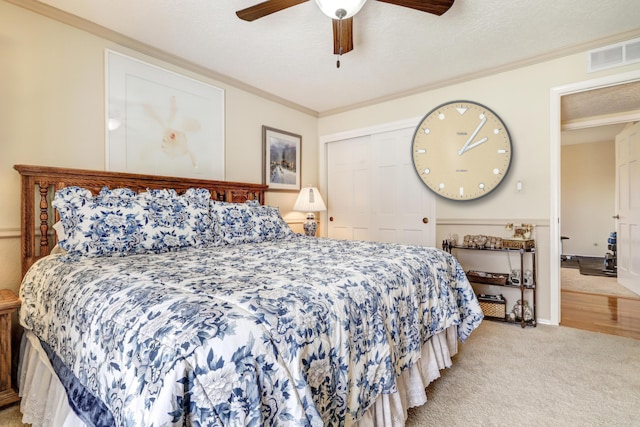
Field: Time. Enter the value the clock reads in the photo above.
2:06
